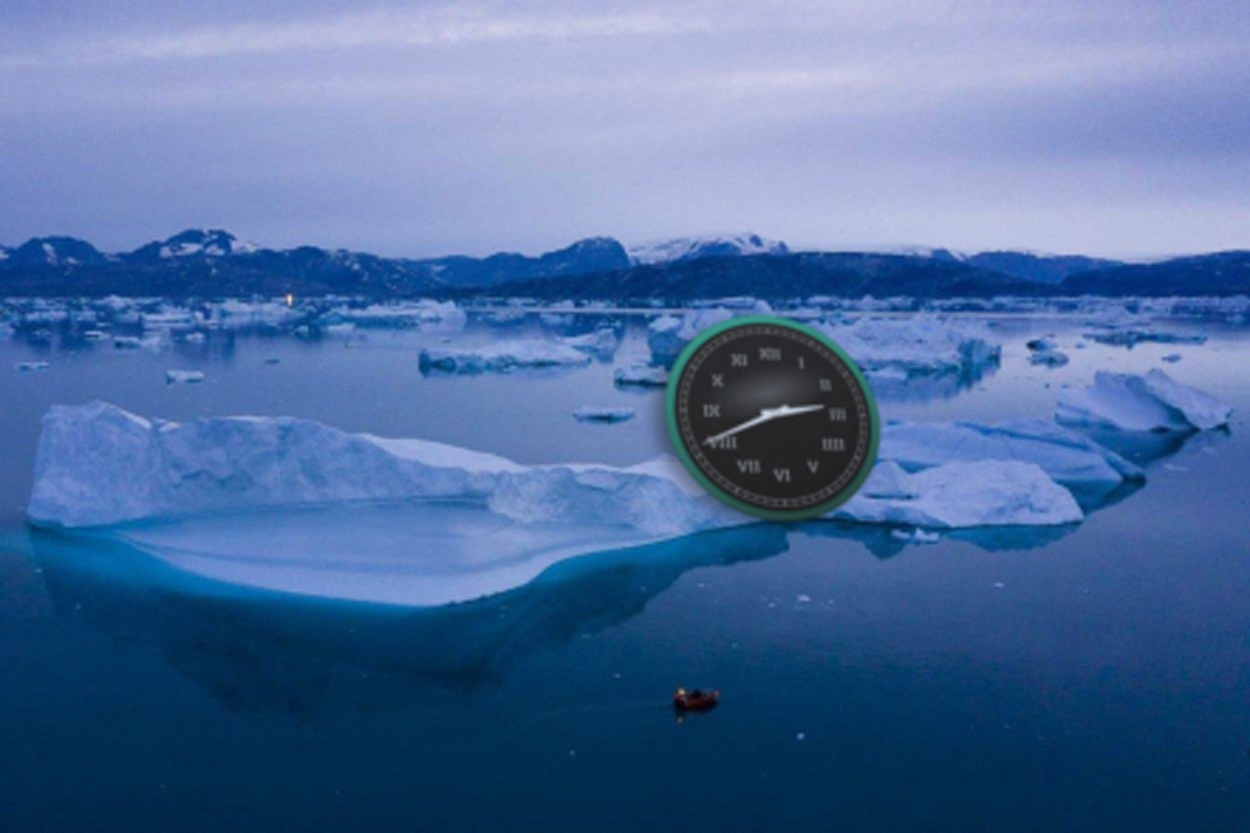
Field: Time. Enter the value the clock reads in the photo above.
2:41
